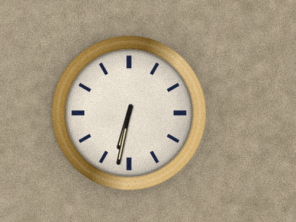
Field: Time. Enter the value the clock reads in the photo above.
6:32
